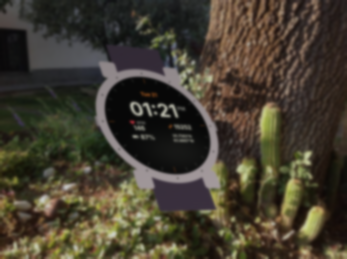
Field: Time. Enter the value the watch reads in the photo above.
1:21
